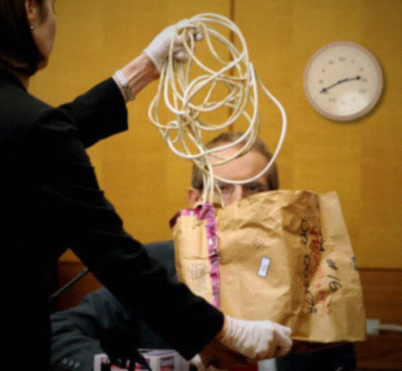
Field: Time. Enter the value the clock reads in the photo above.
2:41
